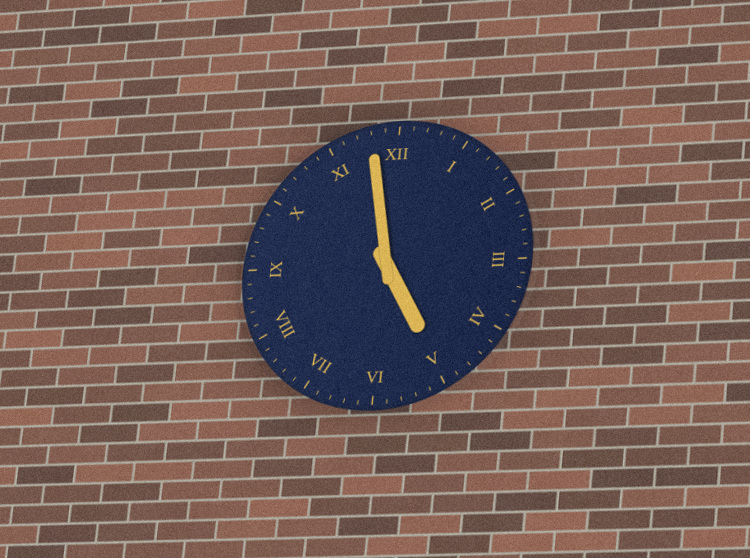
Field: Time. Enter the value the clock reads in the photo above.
4:58
